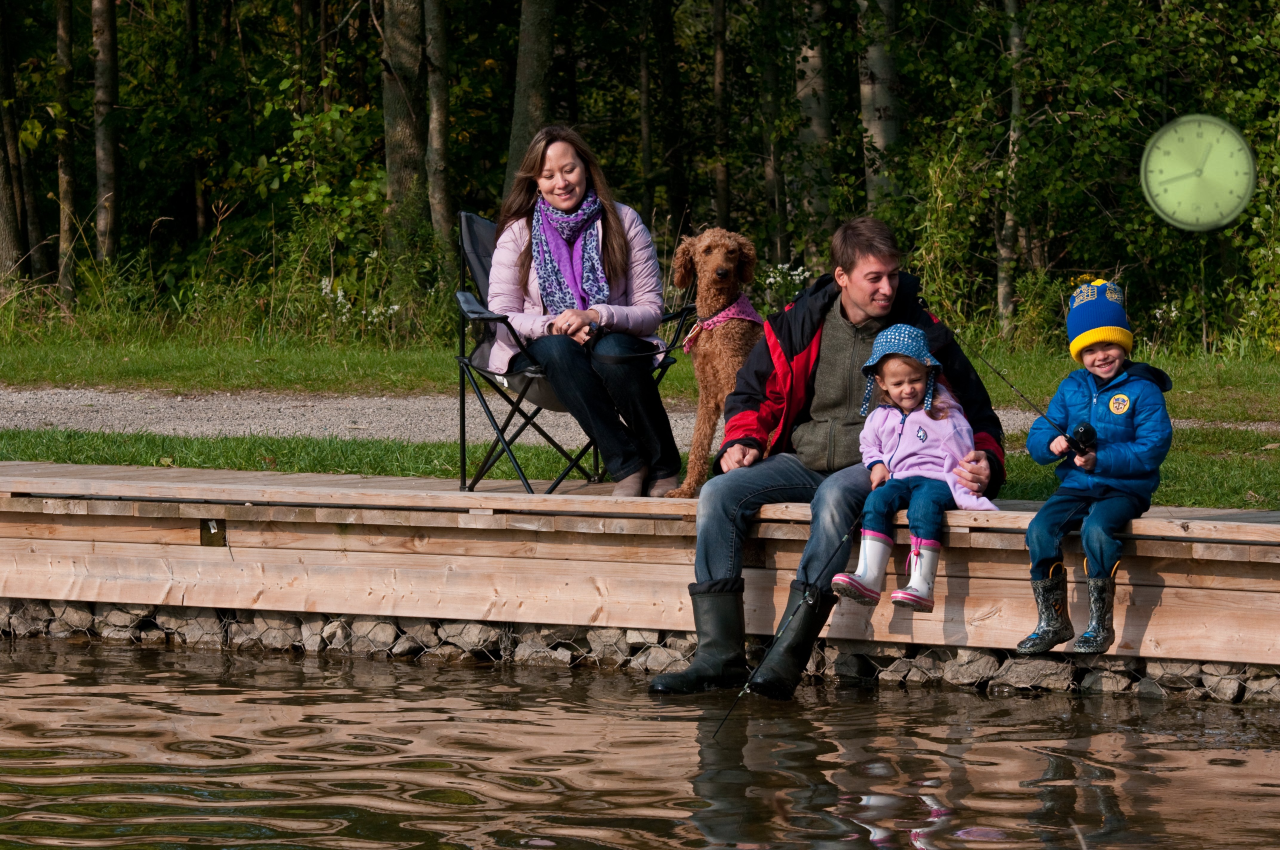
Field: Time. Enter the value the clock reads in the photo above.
12:42
